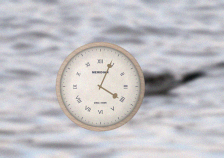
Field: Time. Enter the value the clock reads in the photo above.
4:04
